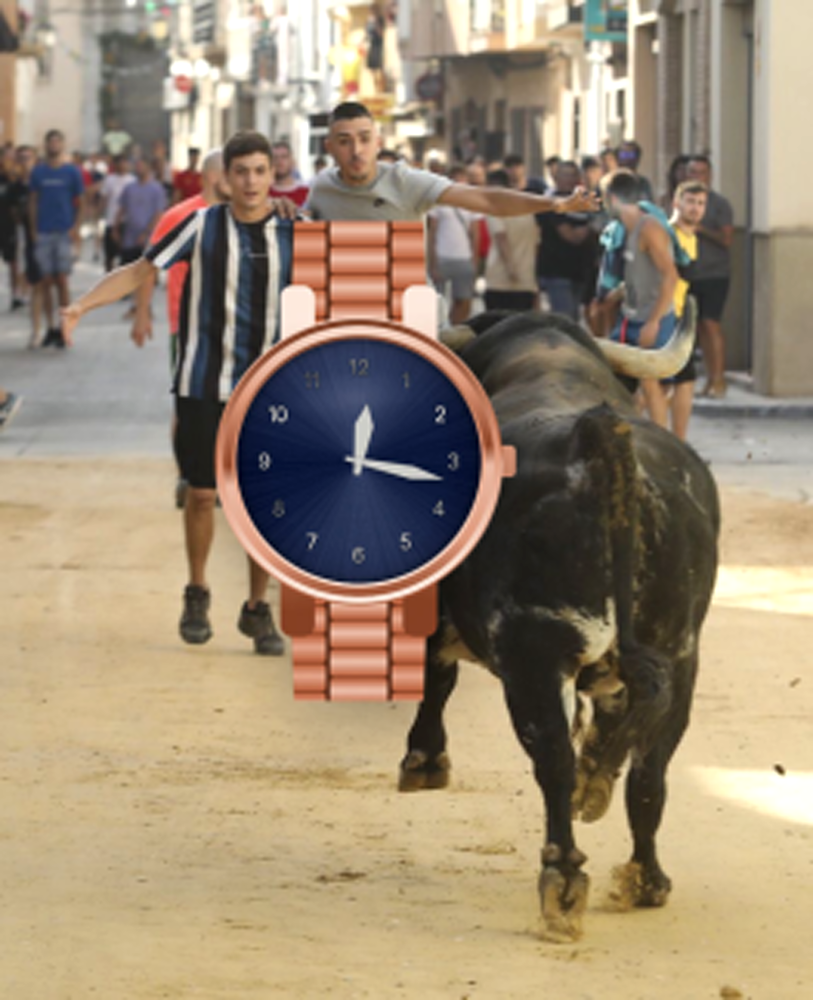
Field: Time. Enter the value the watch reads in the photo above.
12:17
